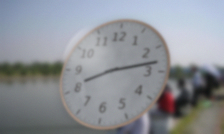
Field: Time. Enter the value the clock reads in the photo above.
8:13
